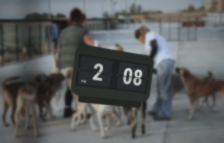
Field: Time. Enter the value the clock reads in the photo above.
2:08
